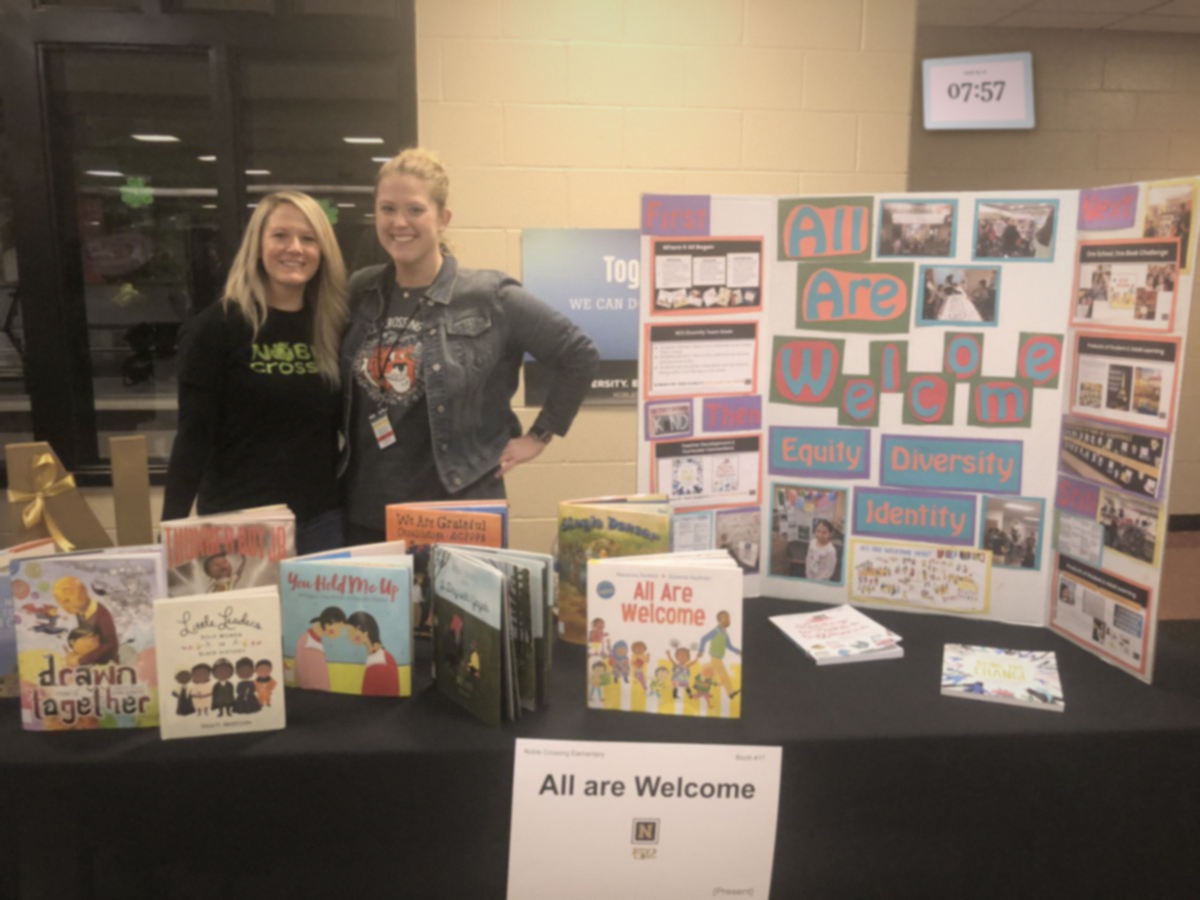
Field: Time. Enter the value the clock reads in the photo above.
7:57
